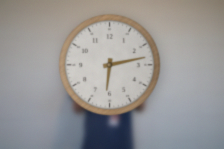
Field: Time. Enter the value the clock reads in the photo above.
6:13
